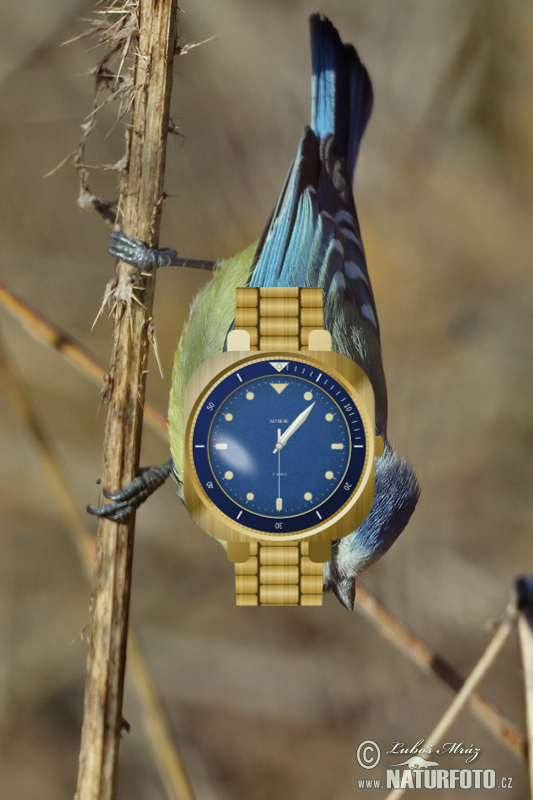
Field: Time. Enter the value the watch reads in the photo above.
1:06:30
